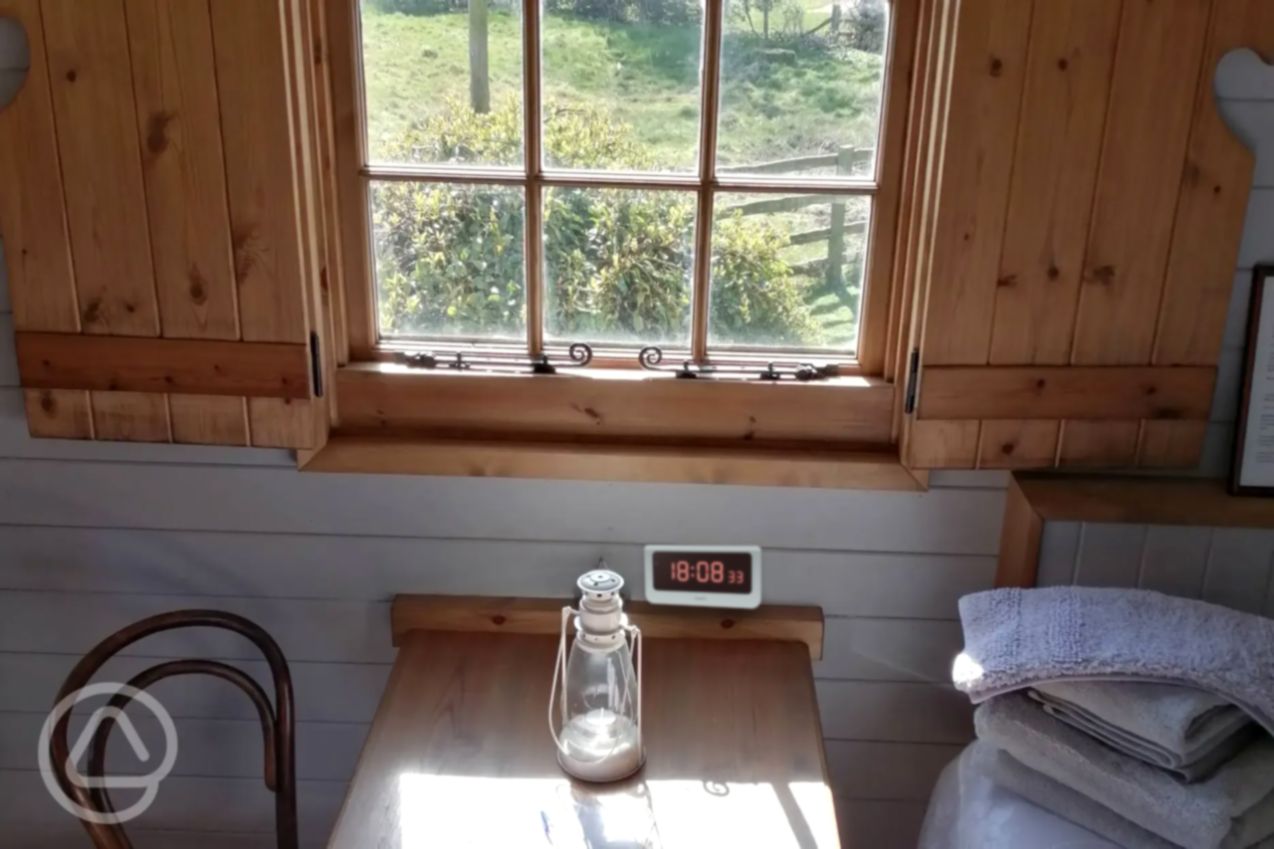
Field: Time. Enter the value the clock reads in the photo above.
18:08
